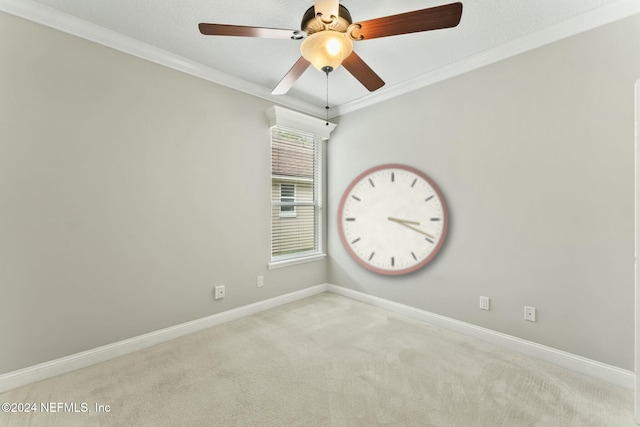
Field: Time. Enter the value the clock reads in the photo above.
3:19
